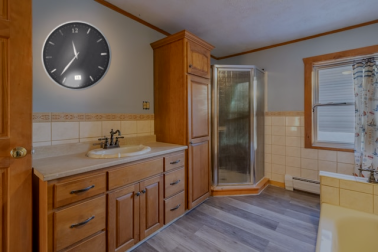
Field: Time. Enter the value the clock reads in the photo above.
11:37
